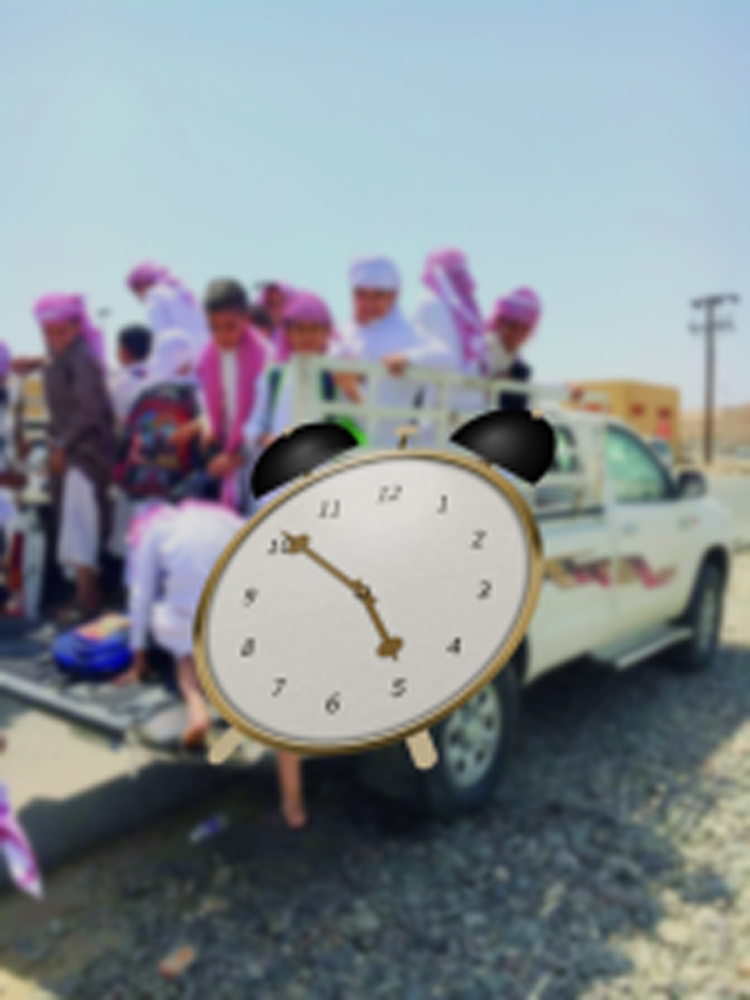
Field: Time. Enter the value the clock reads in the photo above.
4:51
